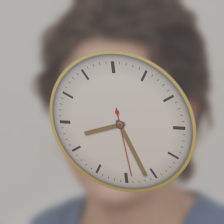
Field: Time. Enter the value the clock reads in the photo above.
8:26:29
